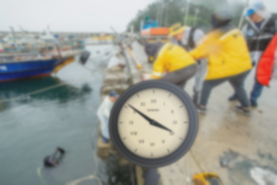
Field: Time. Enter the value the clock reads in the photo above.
3:51
